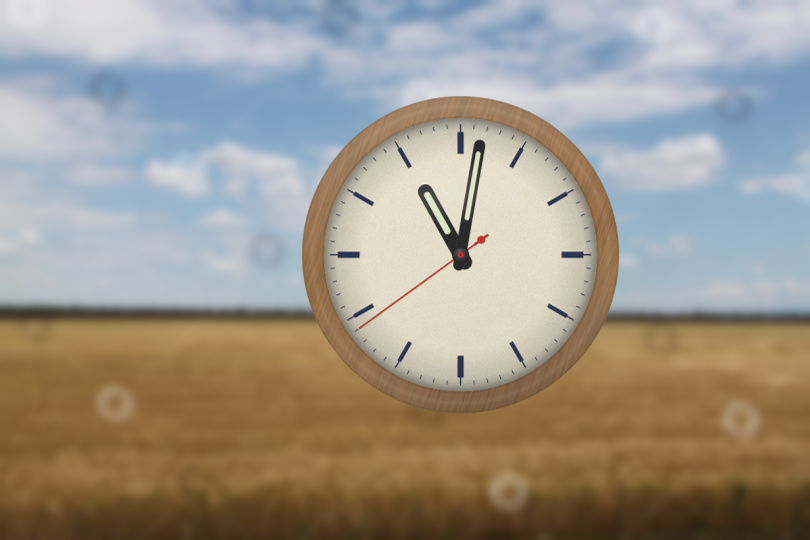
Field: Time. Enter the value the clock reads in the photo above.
11:01:39
